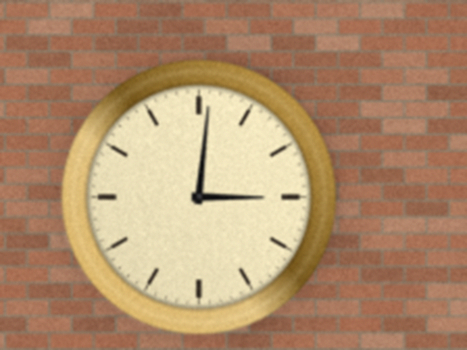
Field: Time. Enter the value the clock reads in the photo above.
3:01
